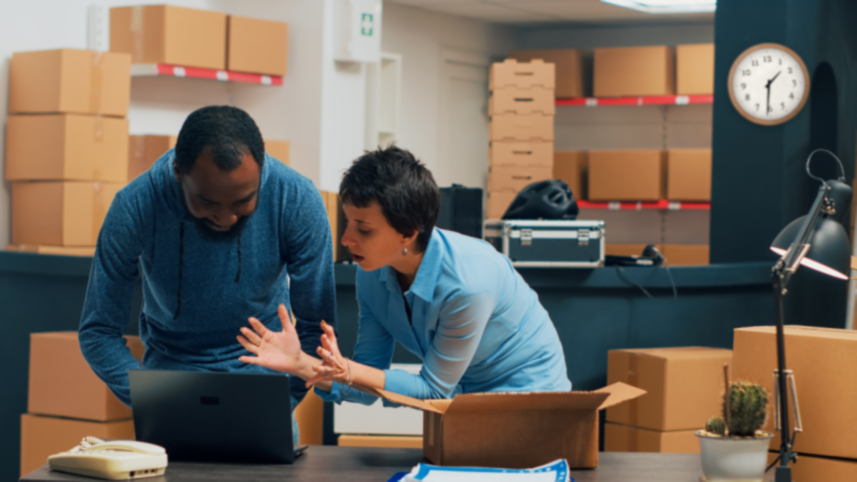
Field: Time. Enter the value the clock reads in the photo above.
1:31
